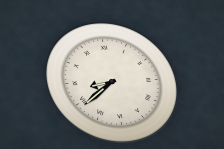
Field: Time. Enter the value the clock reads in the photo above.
8:39
